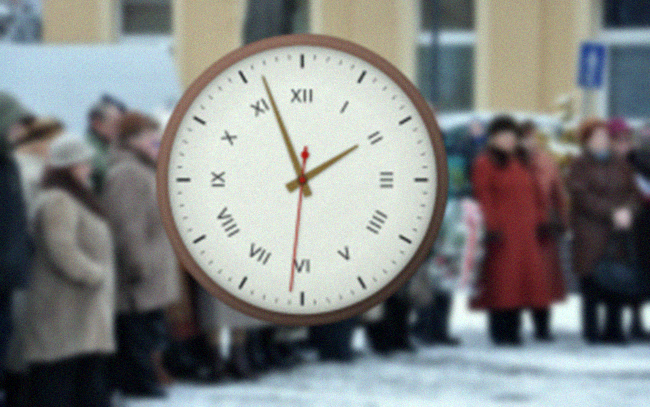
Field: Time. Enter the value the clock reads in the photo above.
1:56:31
